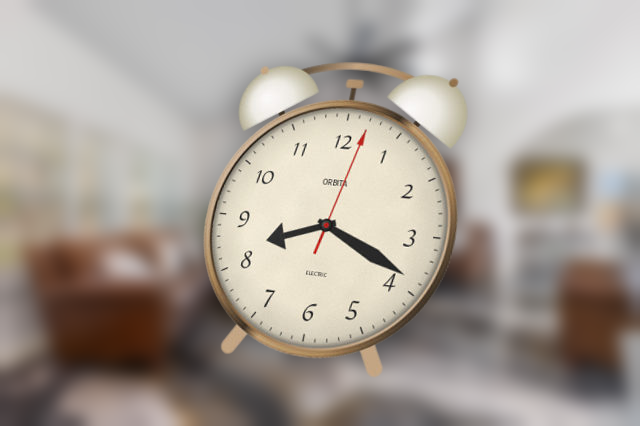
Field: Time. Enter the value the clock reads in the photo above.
8:19:02
